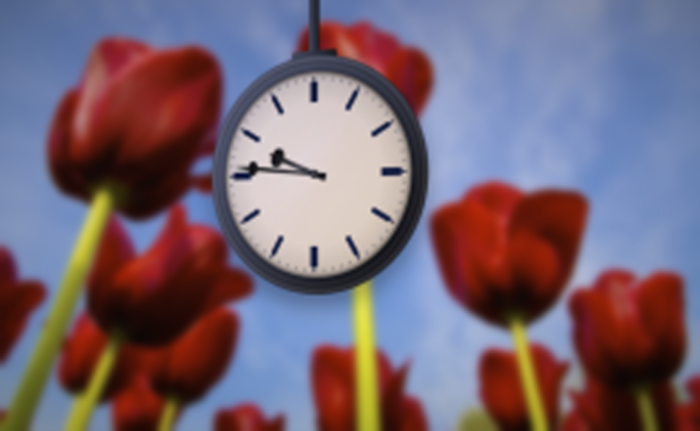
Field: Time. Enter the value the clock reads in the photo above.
9:46
